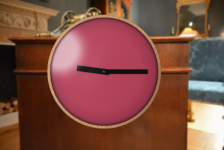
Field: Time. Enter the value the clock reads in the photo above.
9:15
